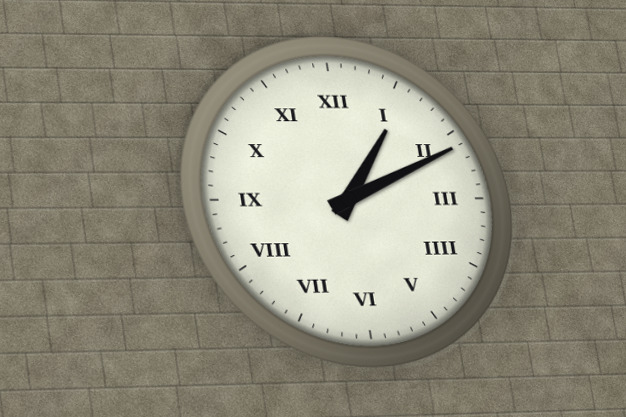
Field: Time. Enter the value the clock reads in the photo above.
1:11
